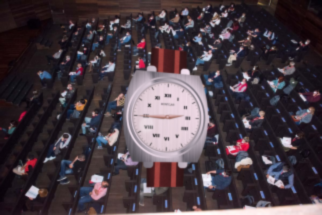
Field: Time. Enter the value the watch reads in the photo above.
2:45
